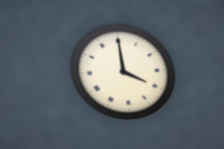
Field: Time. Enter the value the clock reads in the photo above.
4:00
